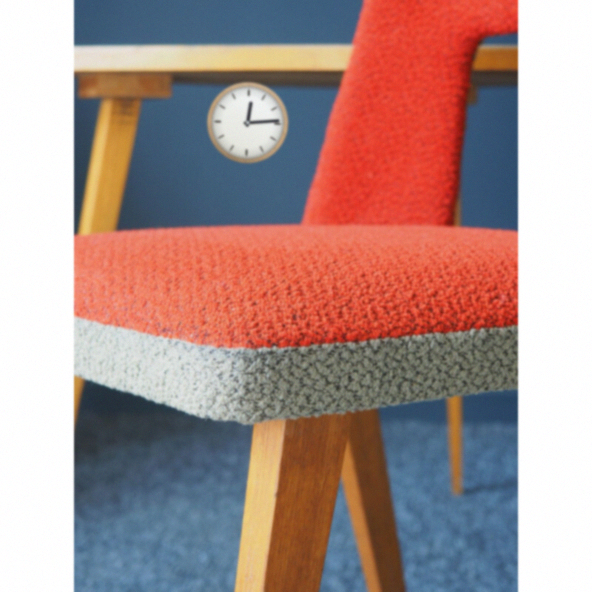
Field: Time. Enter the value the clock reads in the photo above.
12:14
